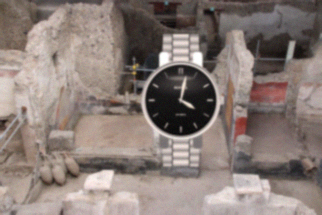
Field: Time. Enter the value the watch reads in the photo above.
4:02
